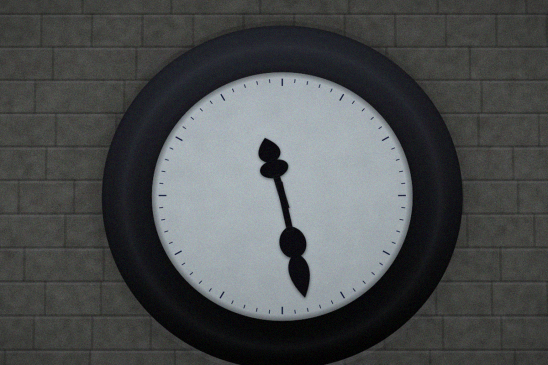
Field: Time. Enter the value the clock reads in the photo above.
11:28
